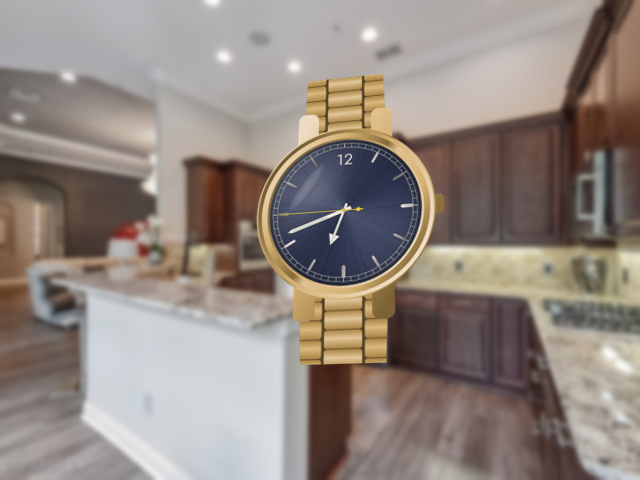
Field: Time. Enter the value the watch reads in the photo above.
6:41:45
